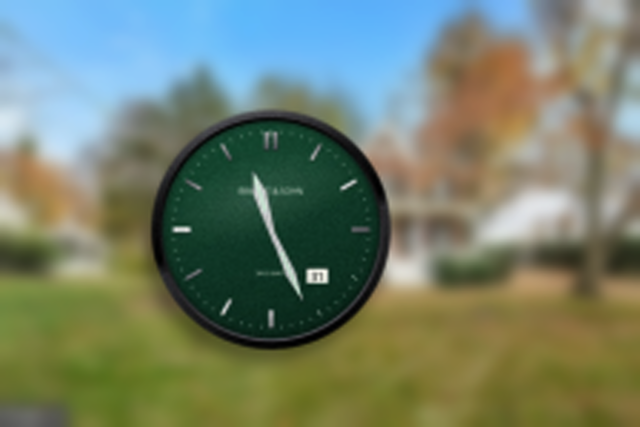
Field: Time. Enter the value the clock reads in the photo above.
11:26
